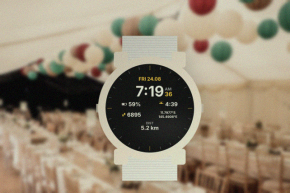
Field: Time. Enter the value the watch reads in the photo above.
7:19
